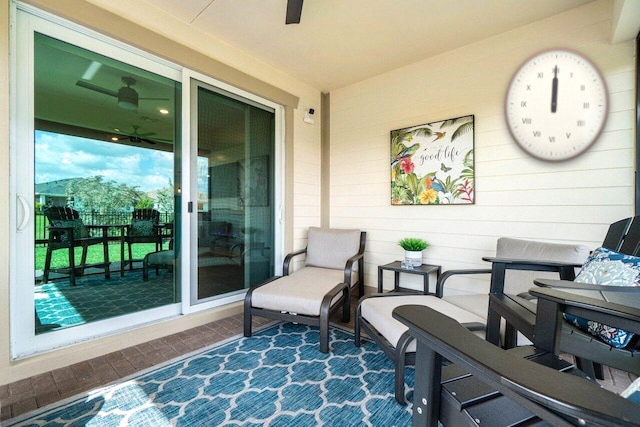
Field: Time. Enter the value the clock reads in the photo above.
12:00
